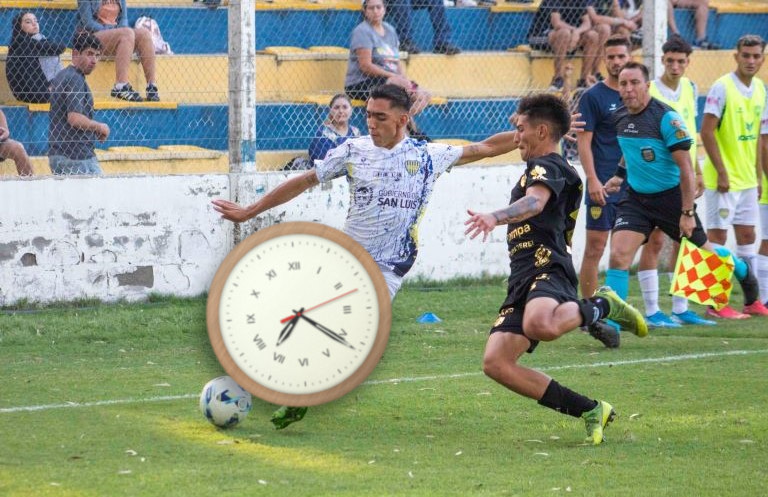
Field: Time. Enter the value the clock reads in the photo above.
7:21:12
